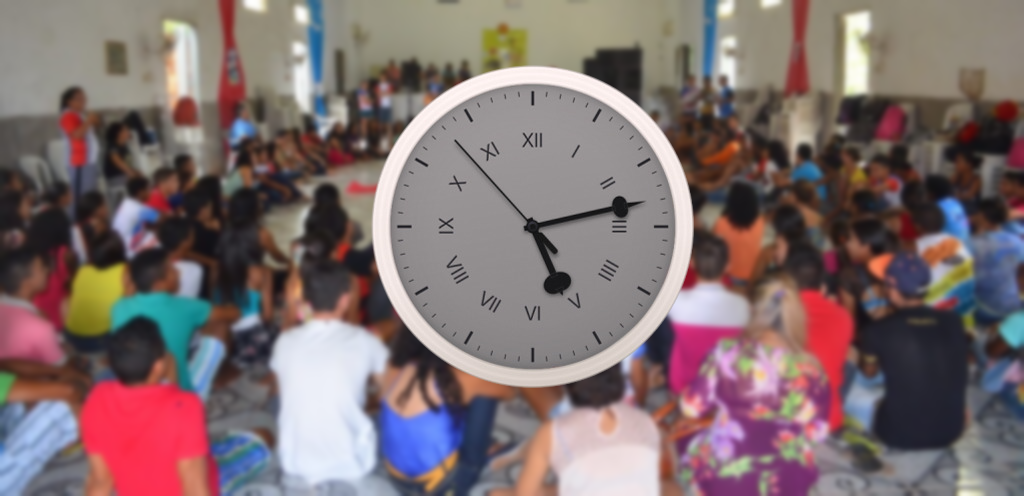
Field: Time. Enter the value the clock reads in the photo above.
5:12:53
